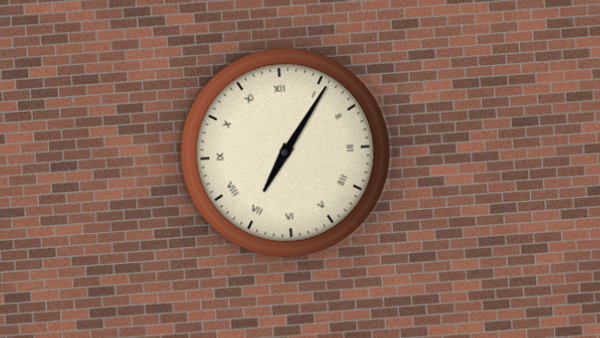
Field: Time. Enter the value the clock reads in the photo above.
7:06
